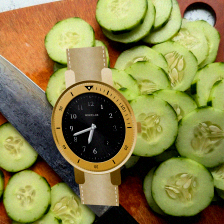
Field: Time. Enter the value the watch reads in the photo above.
6:42
